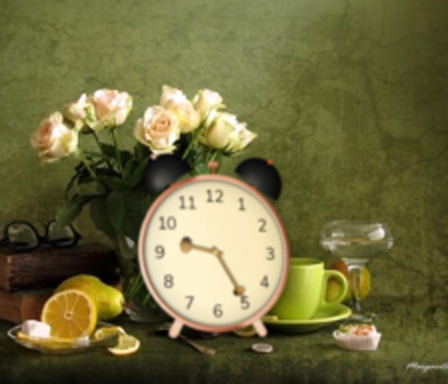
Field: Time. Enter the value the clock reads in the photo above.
9:25
